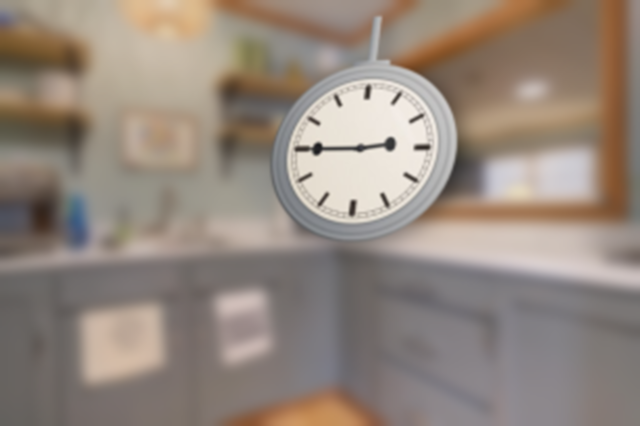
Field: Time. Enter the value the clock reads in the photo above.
2:45
